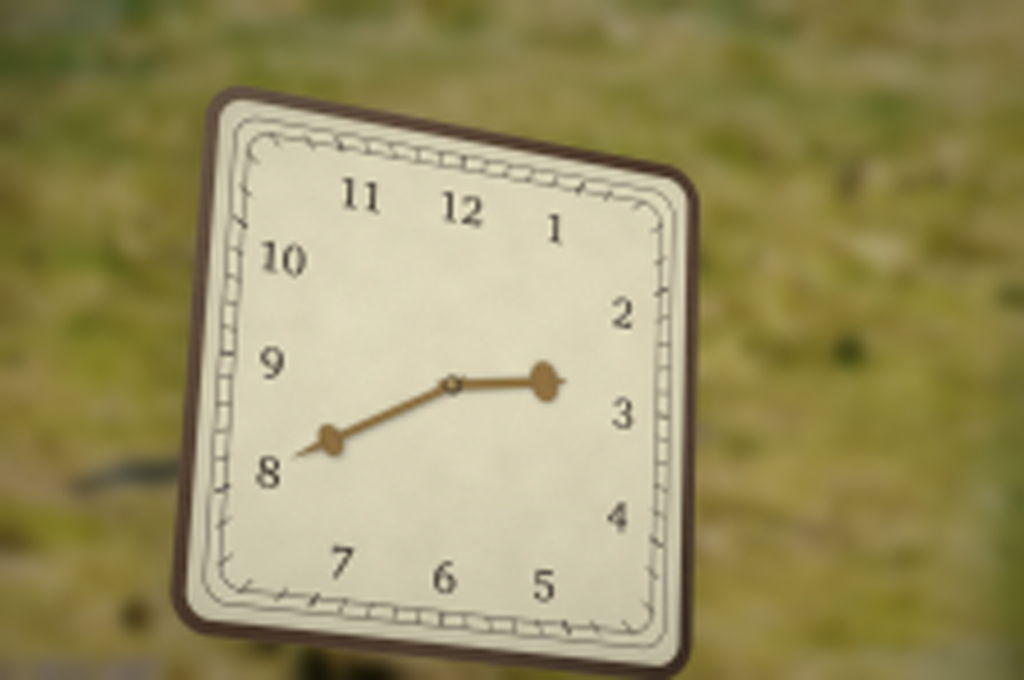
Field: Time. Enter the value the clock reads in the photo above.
2:40
